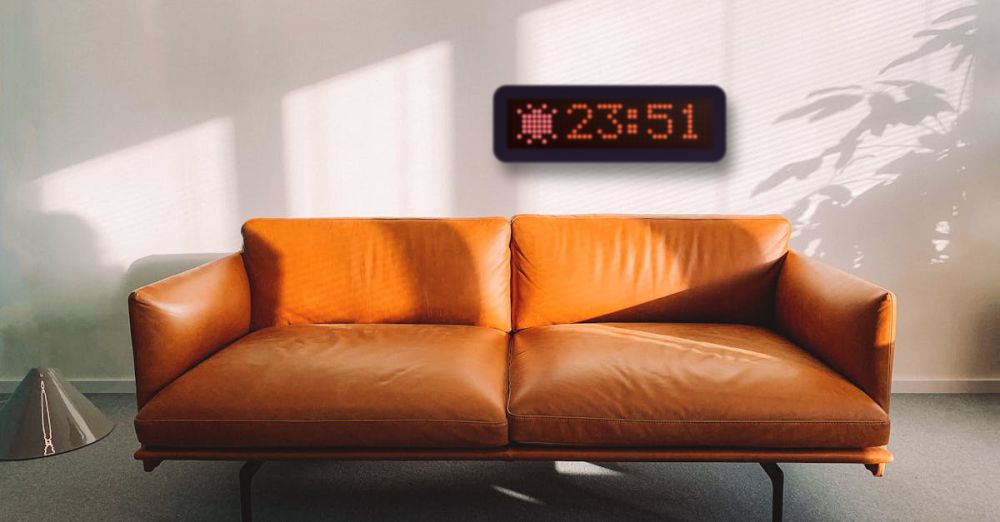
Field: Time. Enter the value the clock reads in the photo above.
23:51
